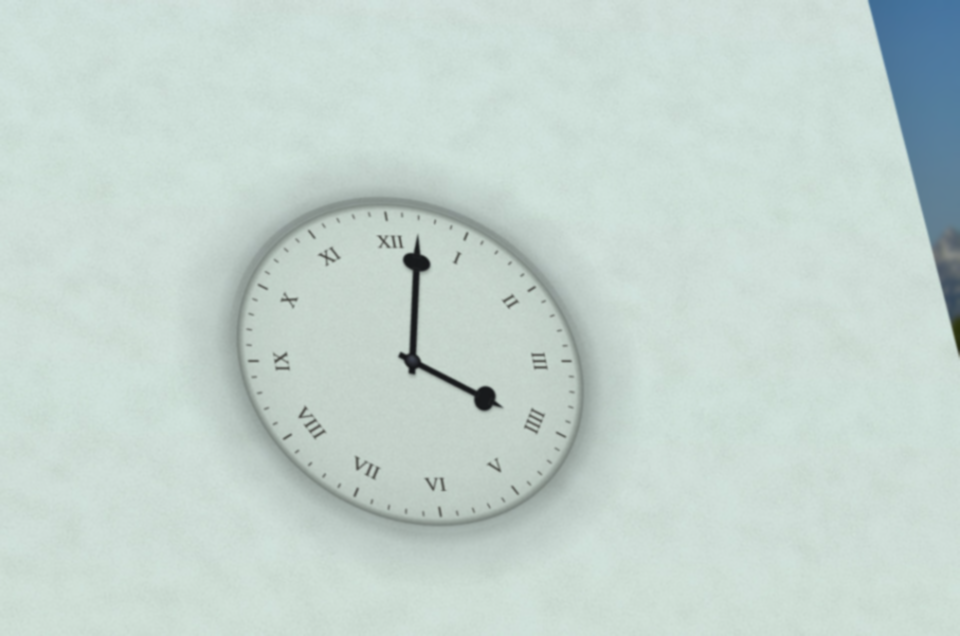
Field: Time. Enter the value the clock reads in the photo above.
4:02
